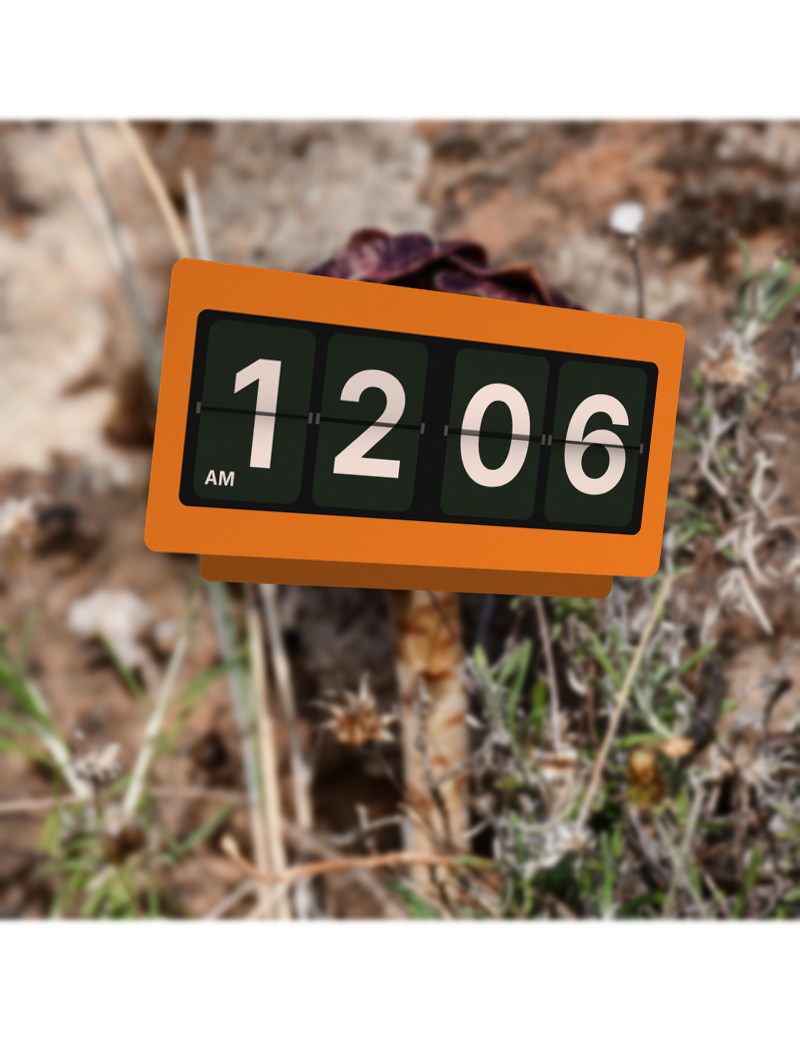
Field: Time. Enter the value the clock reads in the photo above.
12:06
